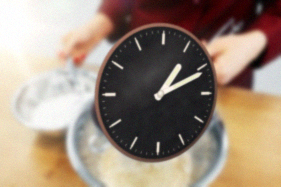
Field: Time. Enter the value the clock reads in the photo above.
1:11
